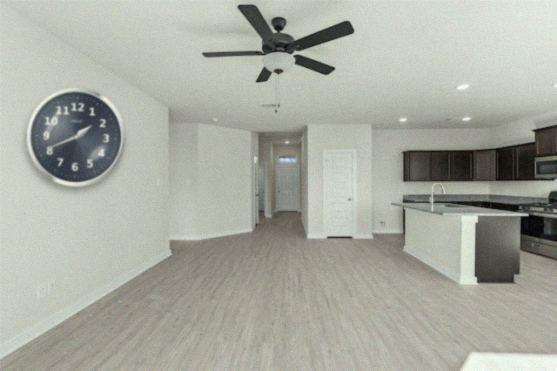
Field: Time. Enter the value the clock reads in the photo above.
1:41
